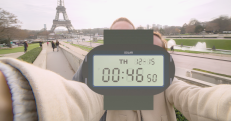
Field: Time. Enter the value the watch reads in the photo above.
0:46:50
